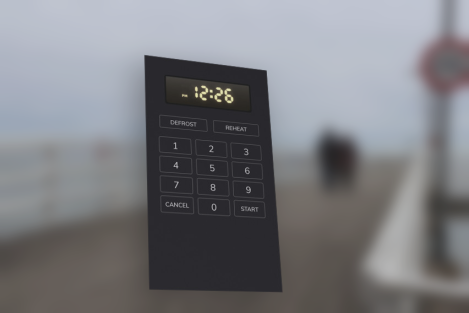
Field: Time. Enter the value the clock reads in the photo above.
12:26
